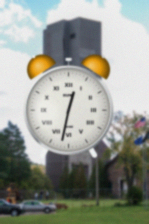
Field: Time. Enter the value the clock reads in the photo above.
12:32
